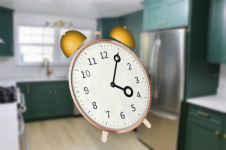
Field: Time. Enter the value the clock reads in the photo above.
4:05
